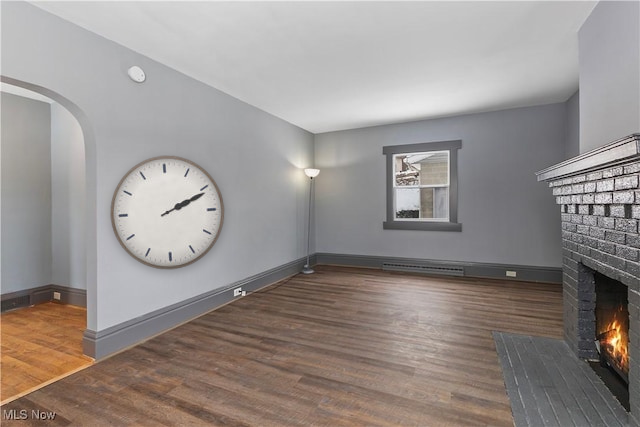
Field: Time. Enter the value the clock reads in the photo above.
2:11
